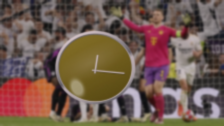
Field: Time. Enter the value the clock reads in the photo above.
12:16
